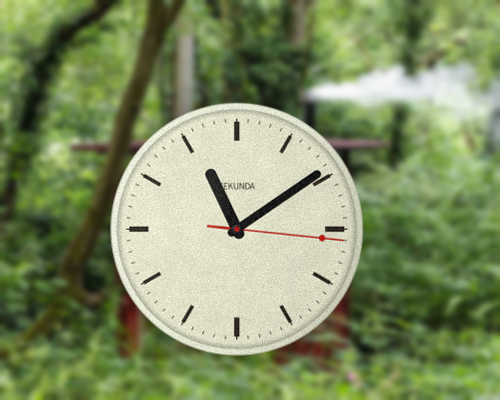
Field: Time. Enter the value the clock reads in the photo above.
11:09:16
